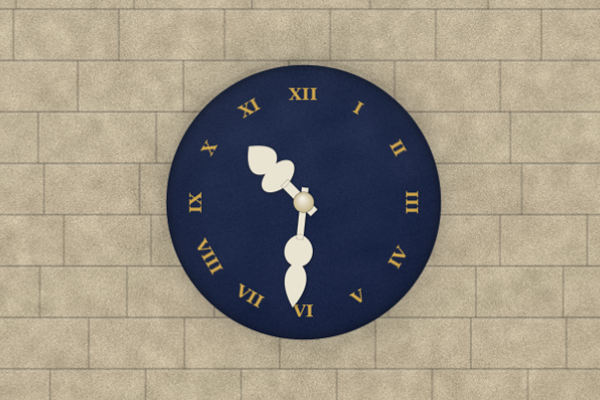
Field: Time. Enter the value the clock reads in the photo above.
10:31
